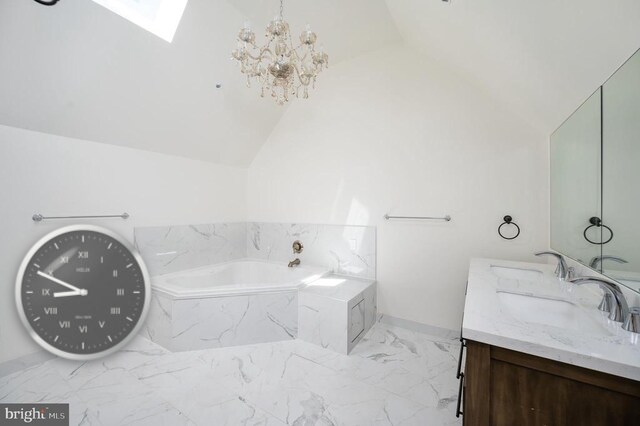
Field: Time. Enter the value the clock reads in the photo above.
8:49
